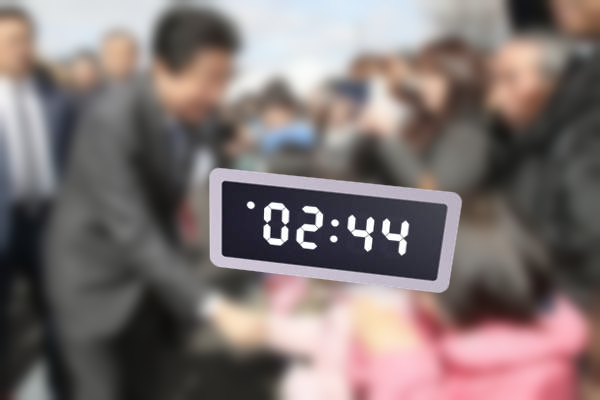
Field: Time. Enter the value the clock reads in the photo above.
2:44
